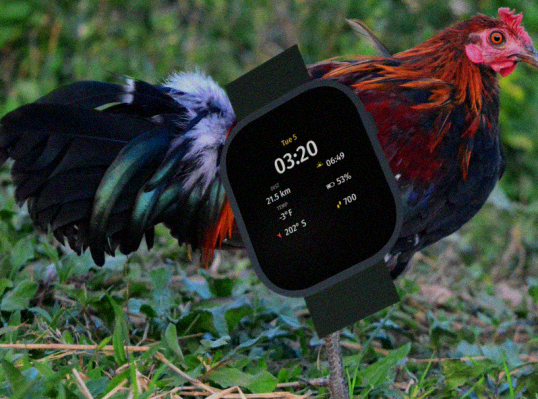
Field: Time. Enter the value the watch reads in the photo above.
3:20
